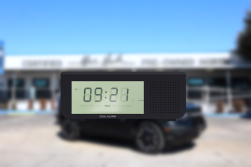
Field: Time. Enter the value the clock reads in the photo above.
9:21
